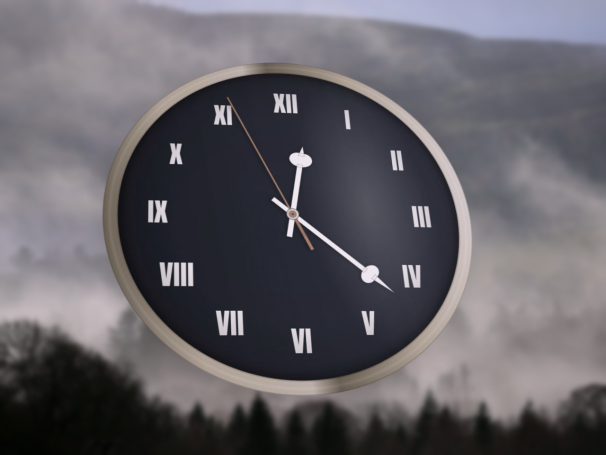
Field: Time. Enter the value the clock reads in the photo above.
12:21:56
